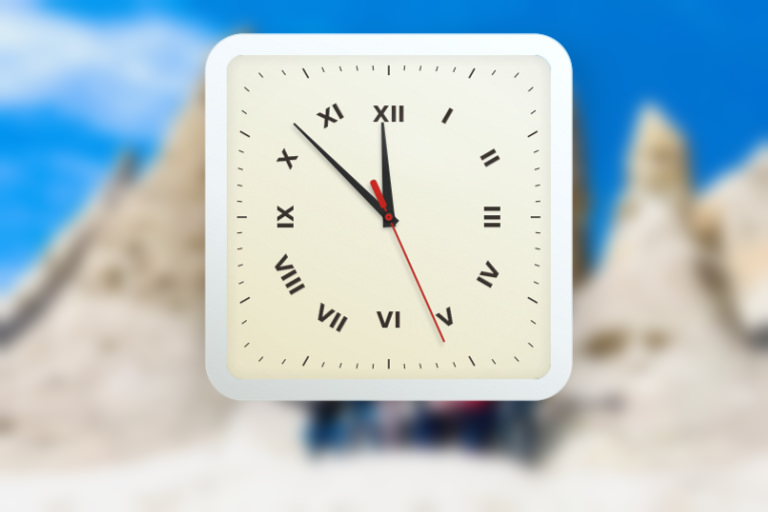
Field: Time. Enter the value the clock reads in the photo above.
11:52:26
